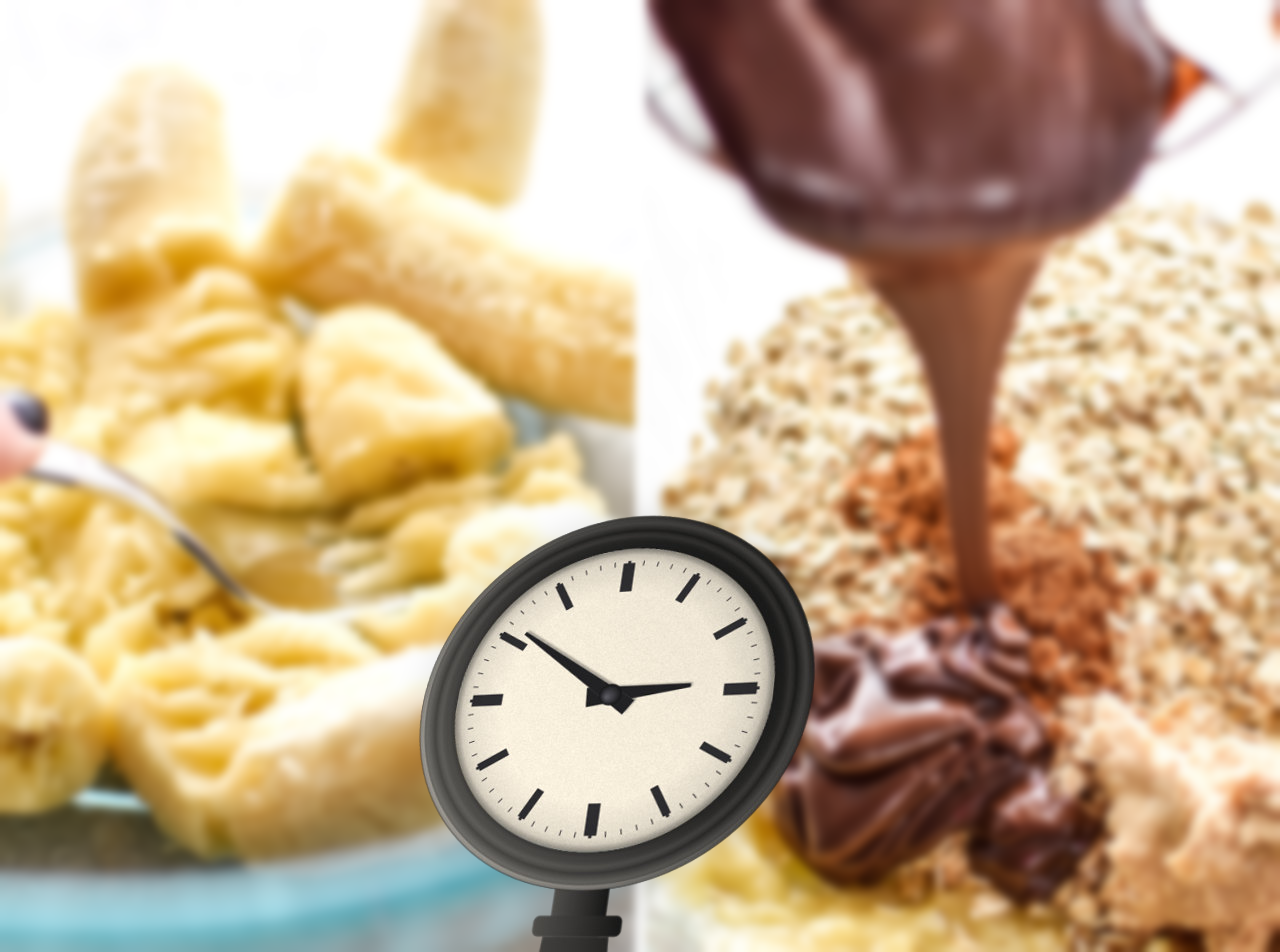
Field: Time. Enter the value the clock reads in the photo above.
2:51
